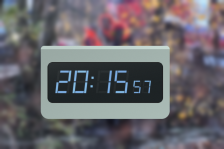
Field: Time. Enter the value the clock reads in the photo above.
20:15:57
